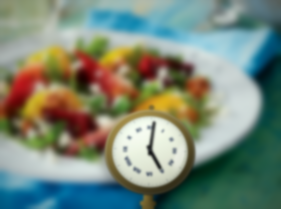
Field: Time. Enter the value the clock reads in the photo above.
5:01
